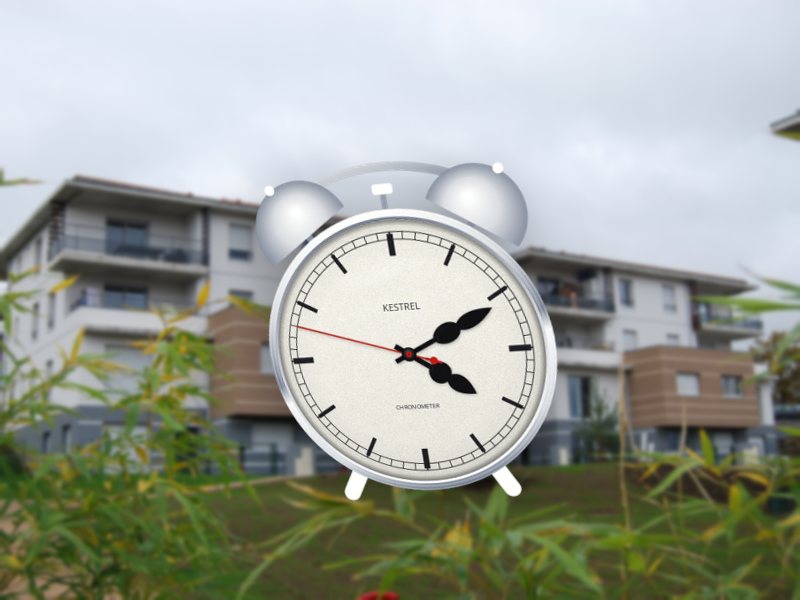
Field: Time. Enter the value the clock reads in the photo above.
4:10:48
